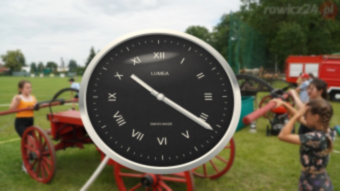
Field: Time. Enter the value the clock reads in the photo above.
10:21
